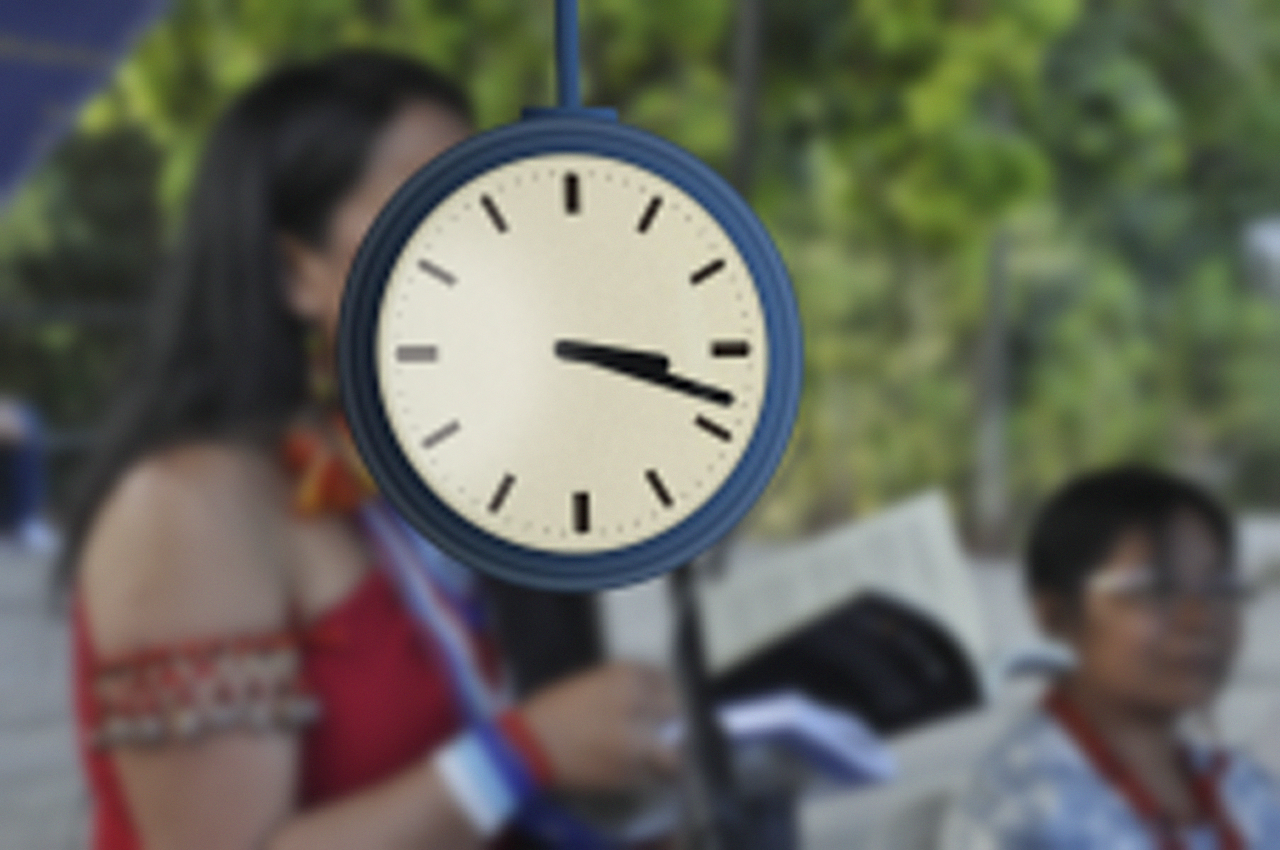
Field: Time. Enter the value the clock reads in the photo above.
3:18
